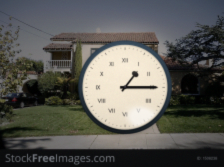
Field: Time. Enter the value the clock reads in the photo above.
1:15
